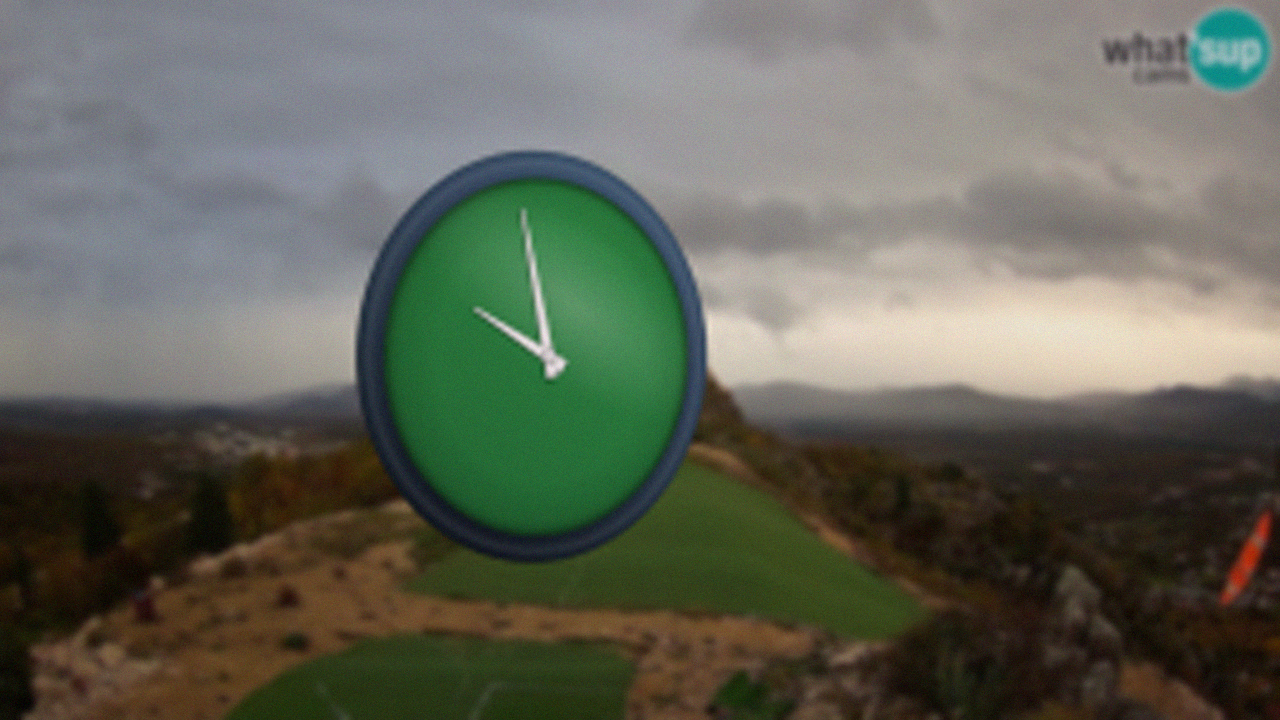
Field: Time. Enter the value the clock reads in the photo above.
9:58
